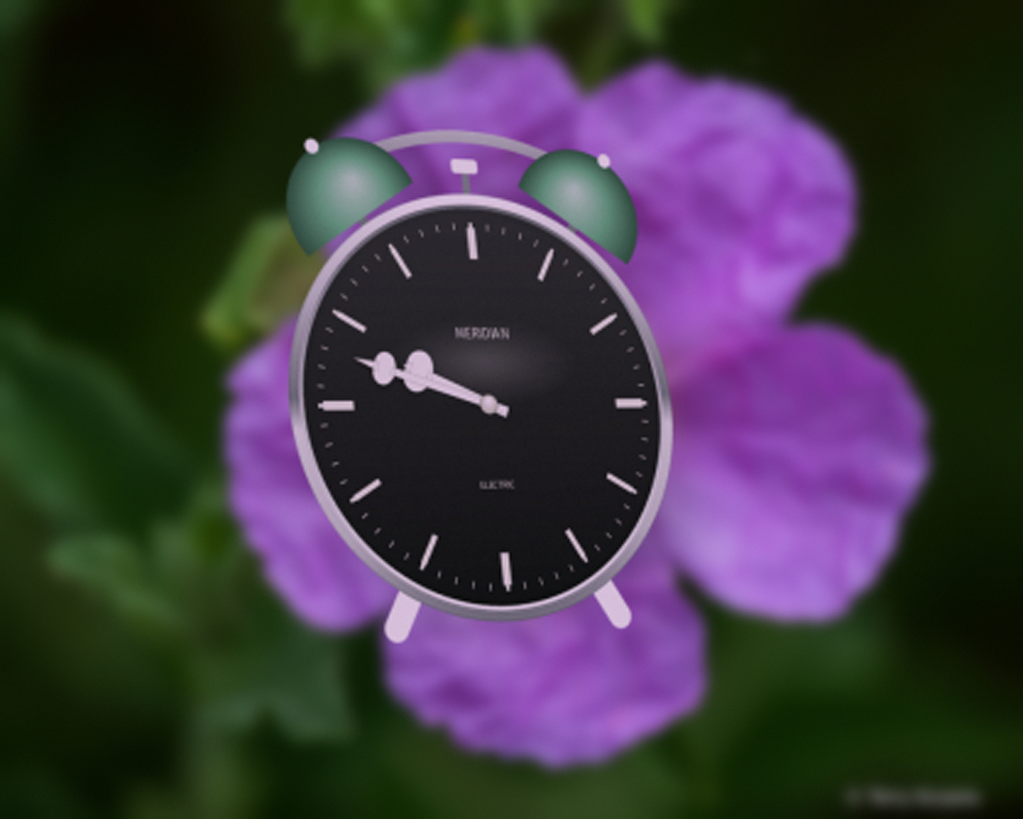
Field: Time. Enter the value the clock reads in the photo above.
9:48
